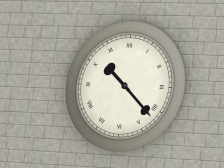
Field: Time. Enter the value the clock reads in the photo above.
10:22
